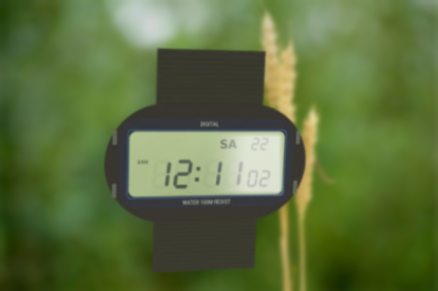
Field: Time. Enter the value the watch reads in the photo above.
12:11:02
